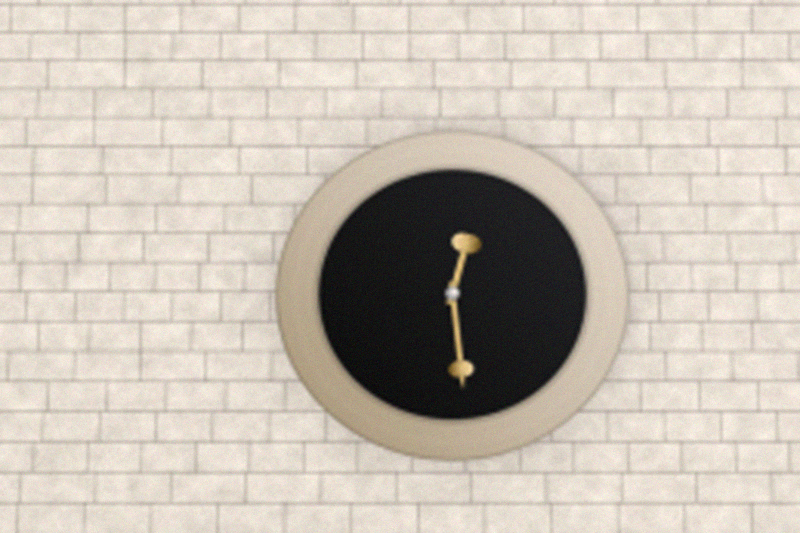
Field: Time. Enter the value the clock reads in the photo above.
12:29
